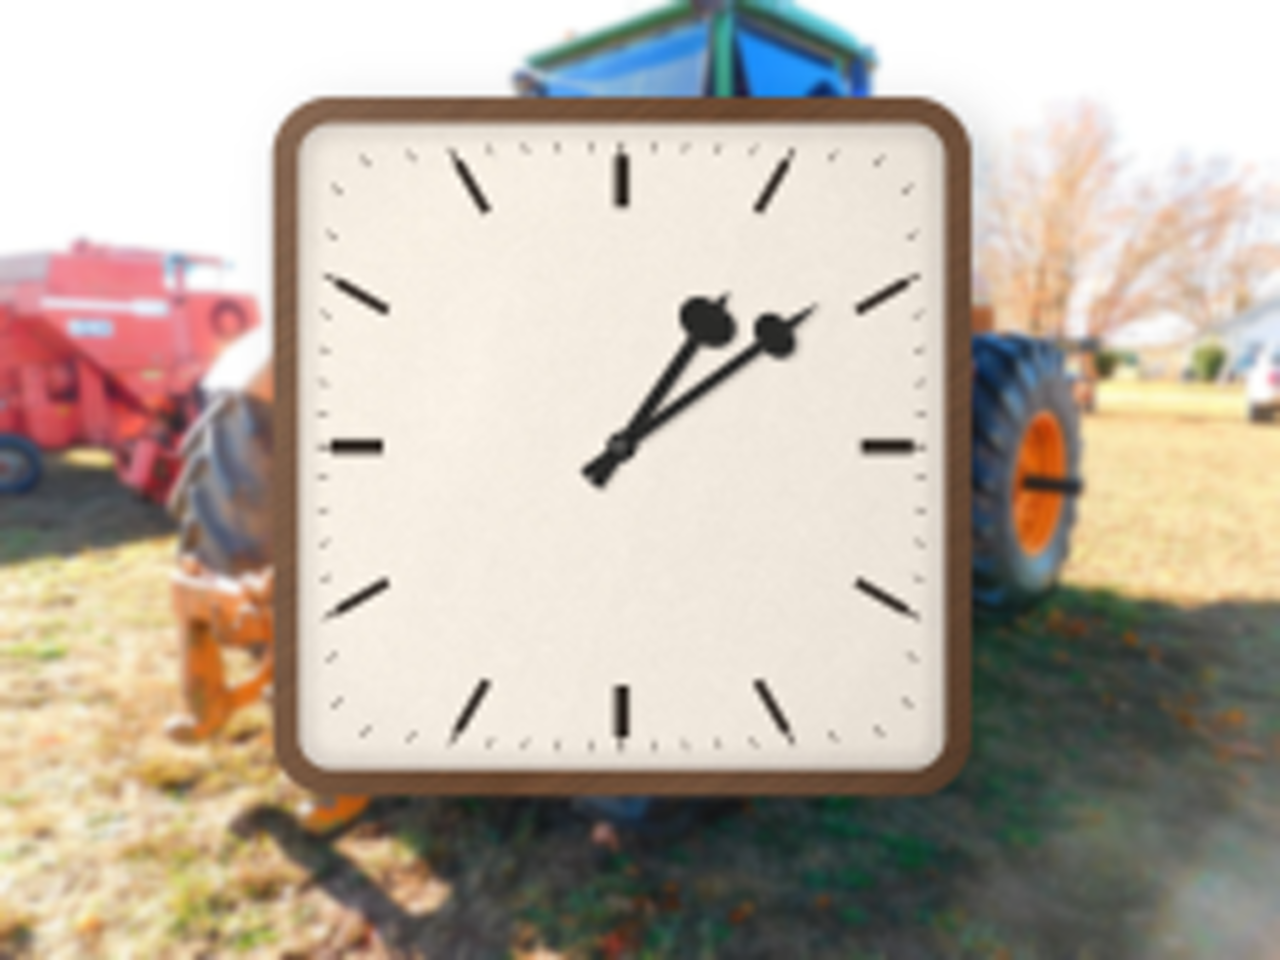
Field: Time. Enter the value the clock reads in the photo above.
1:09
